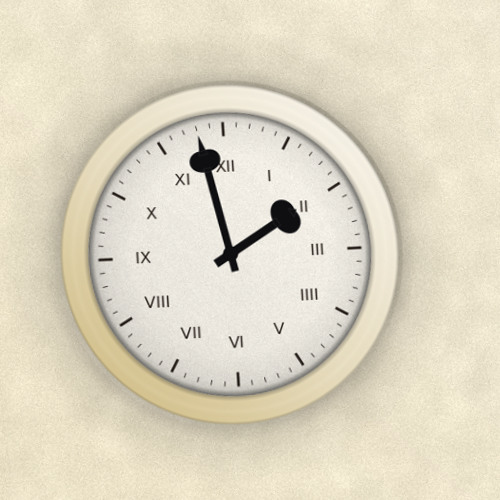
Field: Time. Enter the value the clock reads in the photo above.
1:58
